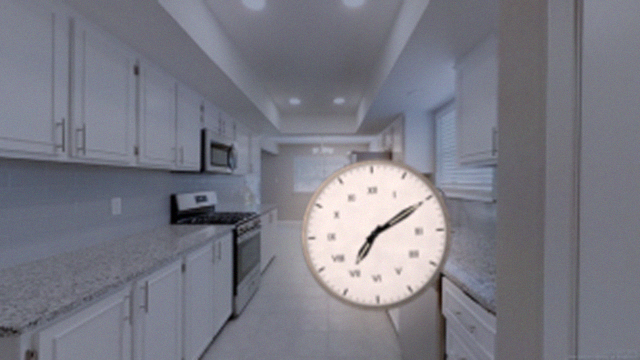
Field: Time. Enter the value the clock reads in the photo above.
7:10
